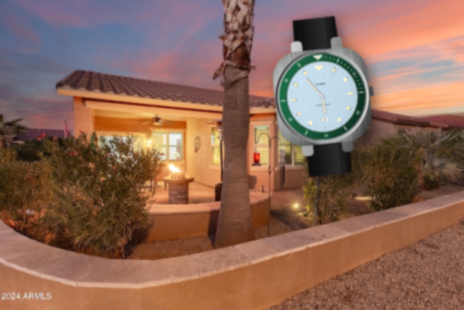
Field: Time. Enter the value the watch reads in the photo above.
5:54
